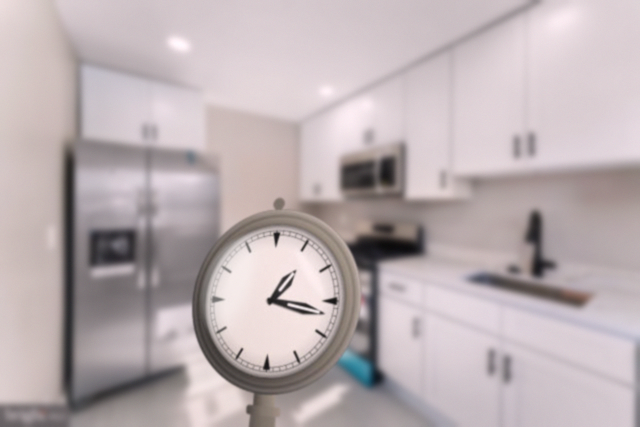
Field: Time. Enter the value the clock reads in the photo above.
1:17
